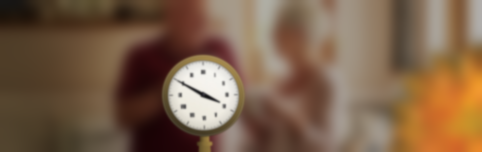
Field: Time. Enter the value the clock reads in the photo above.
3:50
